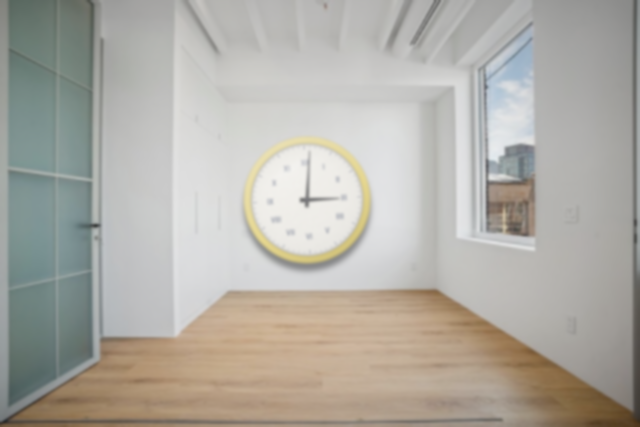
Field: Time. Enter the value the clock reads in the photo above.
3:01
